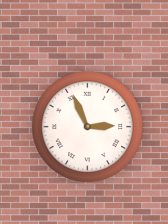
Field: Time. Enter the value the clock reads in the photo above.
2:56
